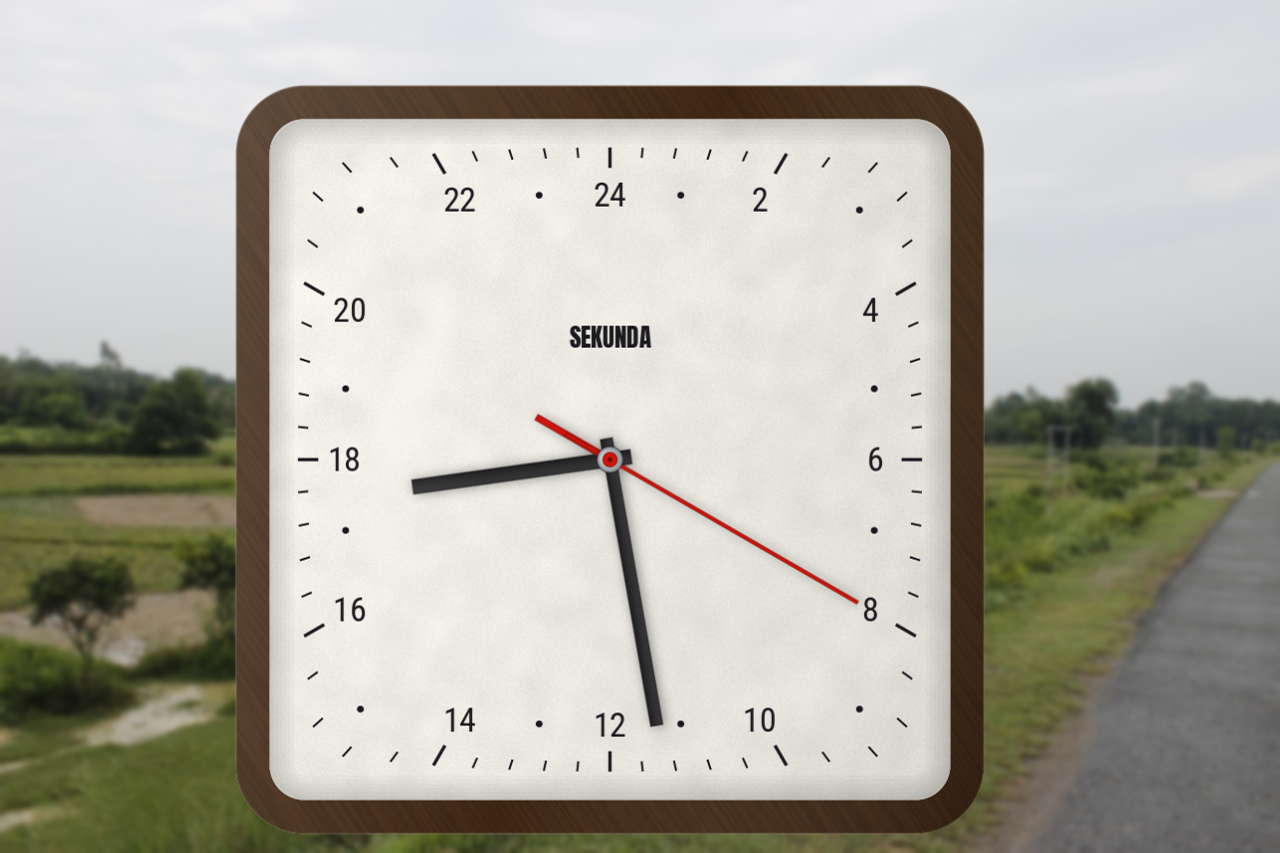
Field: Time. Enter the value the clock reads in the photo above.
17:28:20
